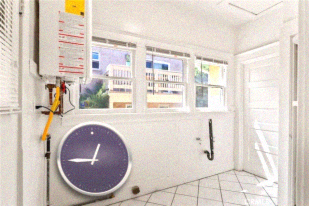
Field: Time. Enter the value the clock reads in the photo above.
12:45
